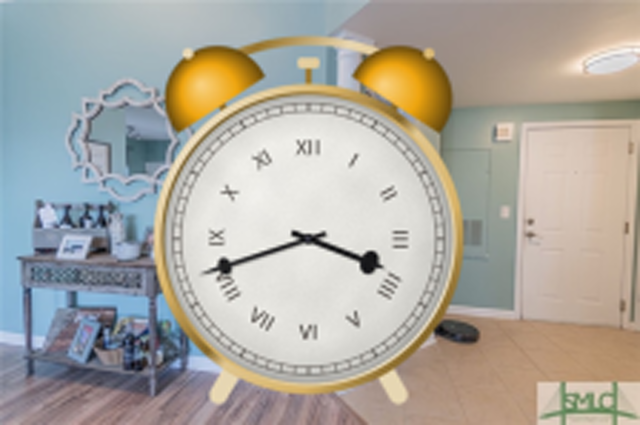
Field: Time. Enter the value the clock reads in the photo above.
3:42
